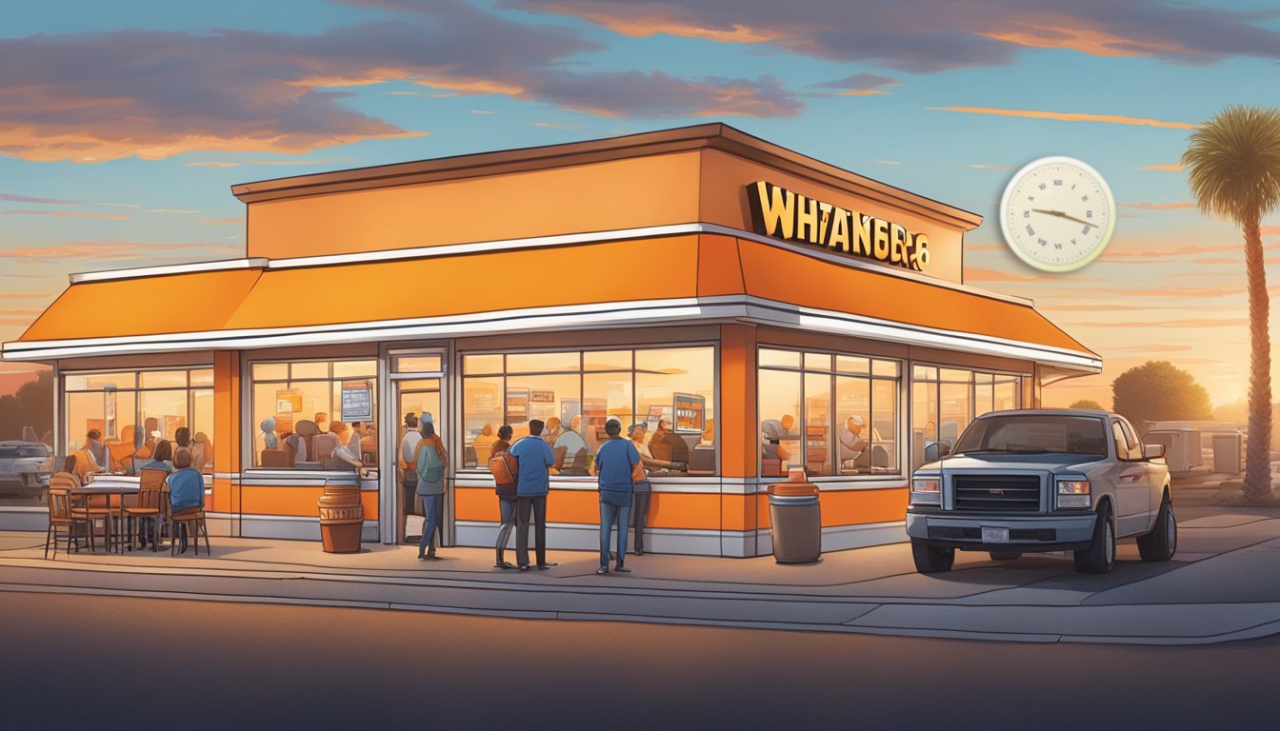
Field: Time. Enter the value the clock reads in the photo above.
9:18
